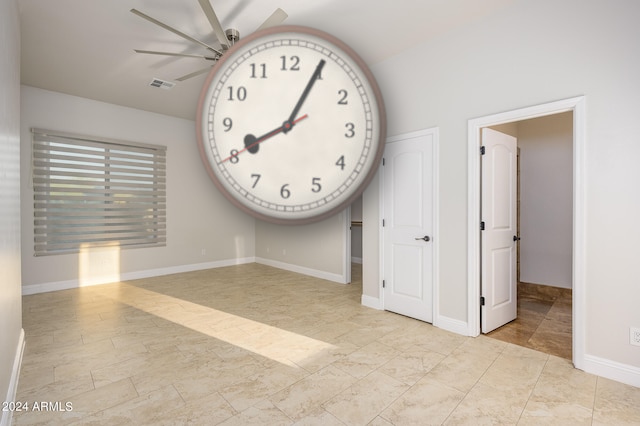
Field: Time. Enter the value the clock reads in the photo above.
8:04:40
